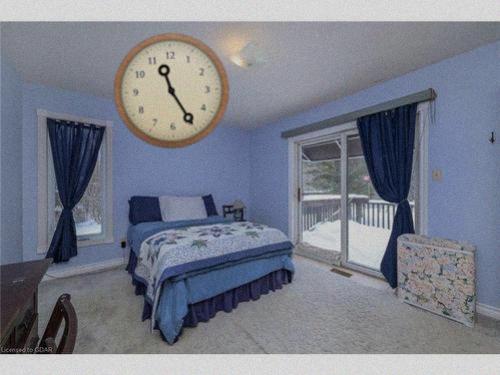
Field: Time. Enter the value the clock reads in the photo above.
11:25
